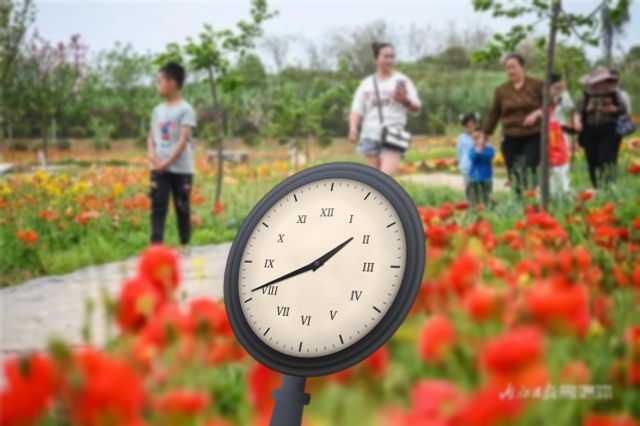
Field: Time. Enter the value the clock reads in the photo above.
1:41
